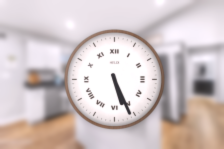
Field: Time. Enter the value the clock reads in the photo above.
5:26
